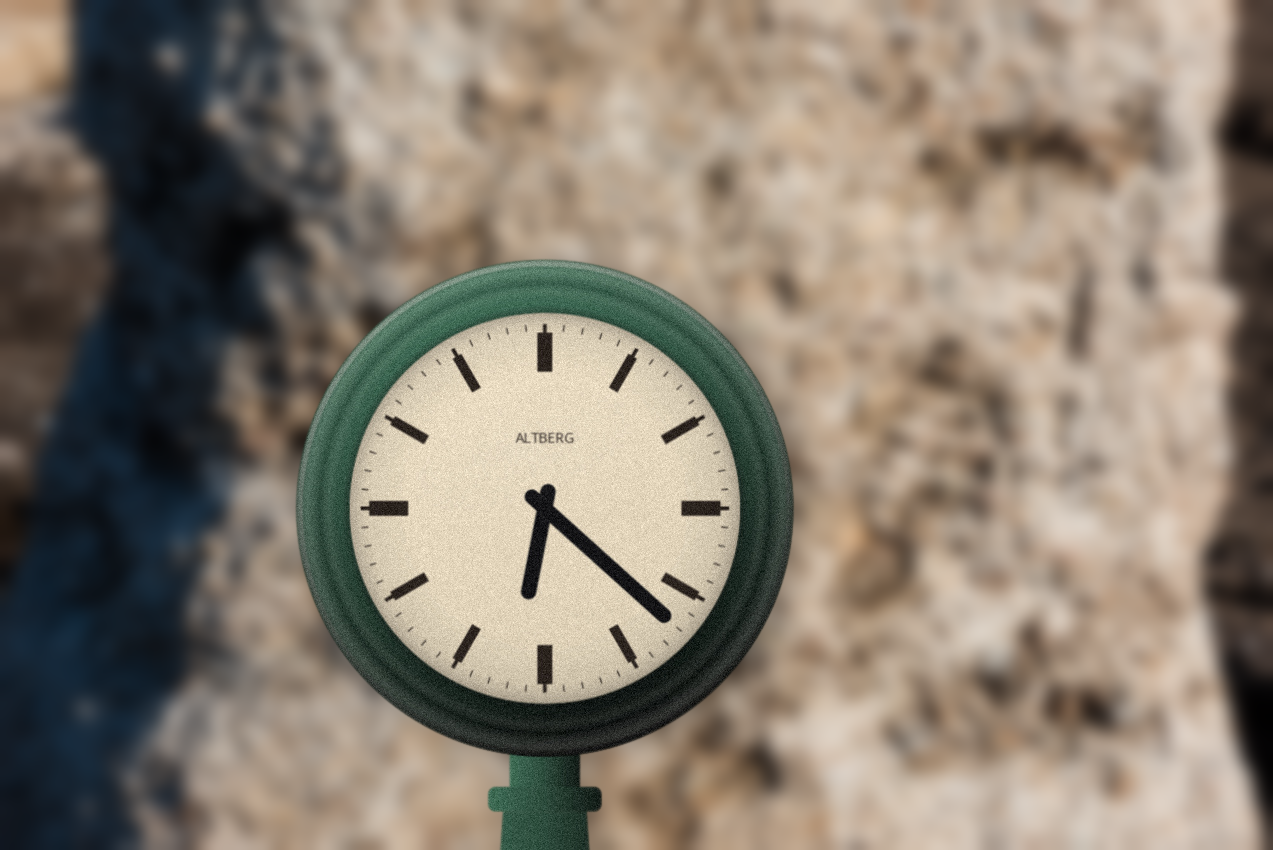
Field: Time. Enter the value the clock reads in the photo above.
6:22
